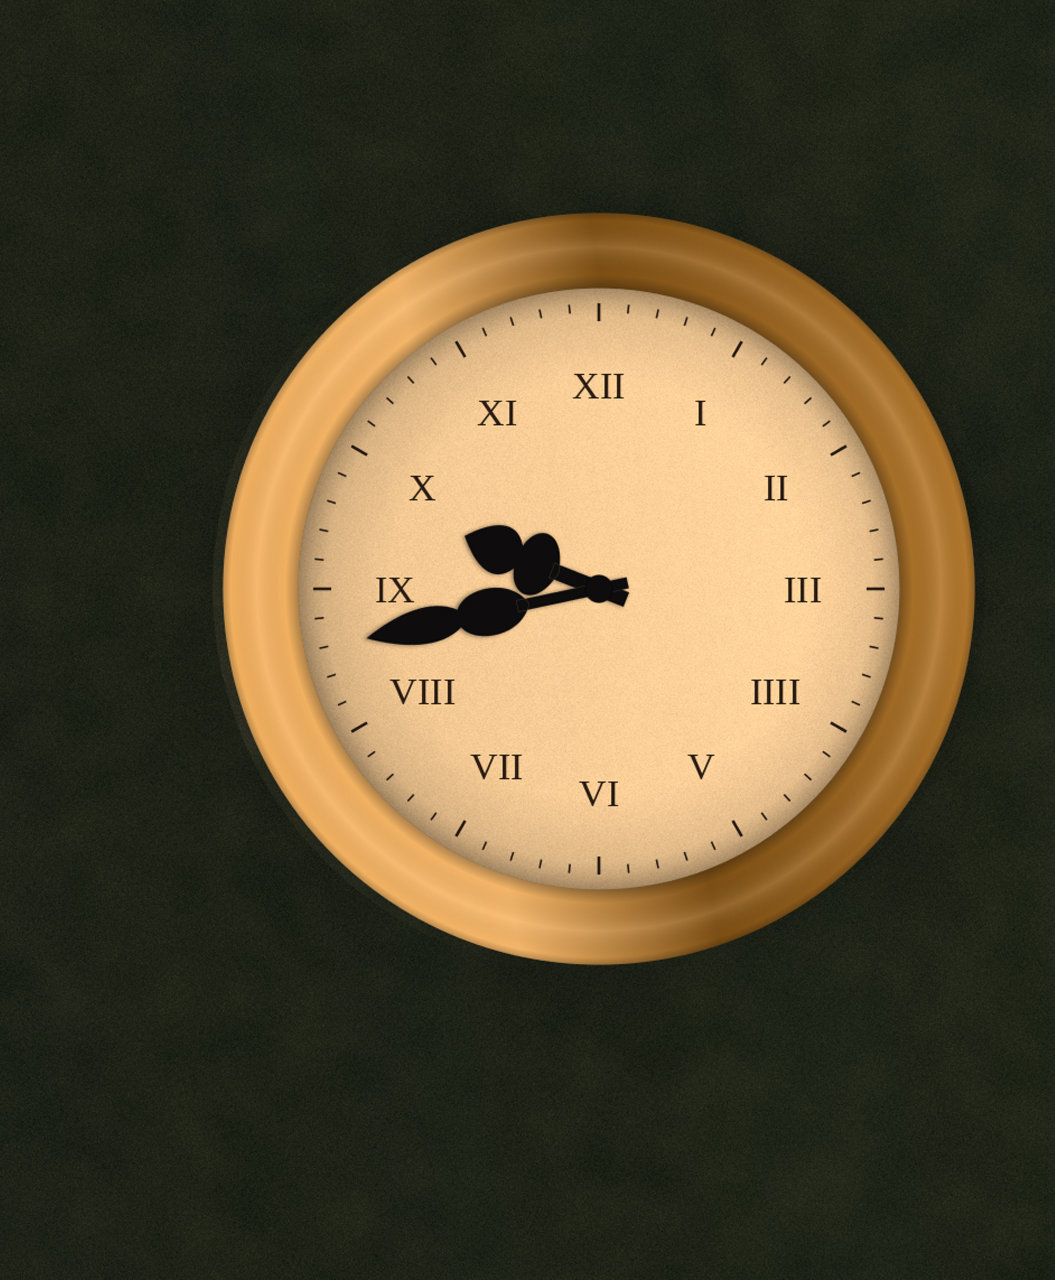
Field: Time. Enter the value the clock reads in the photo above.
9:43
